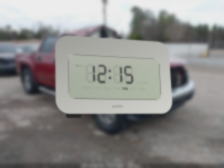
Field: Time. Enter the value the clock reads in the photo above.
12:15
